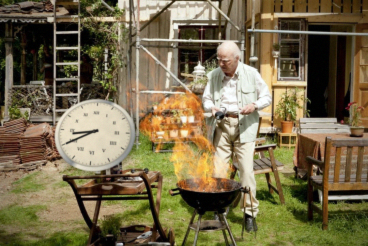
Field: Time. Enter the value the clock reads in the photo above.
8:40
